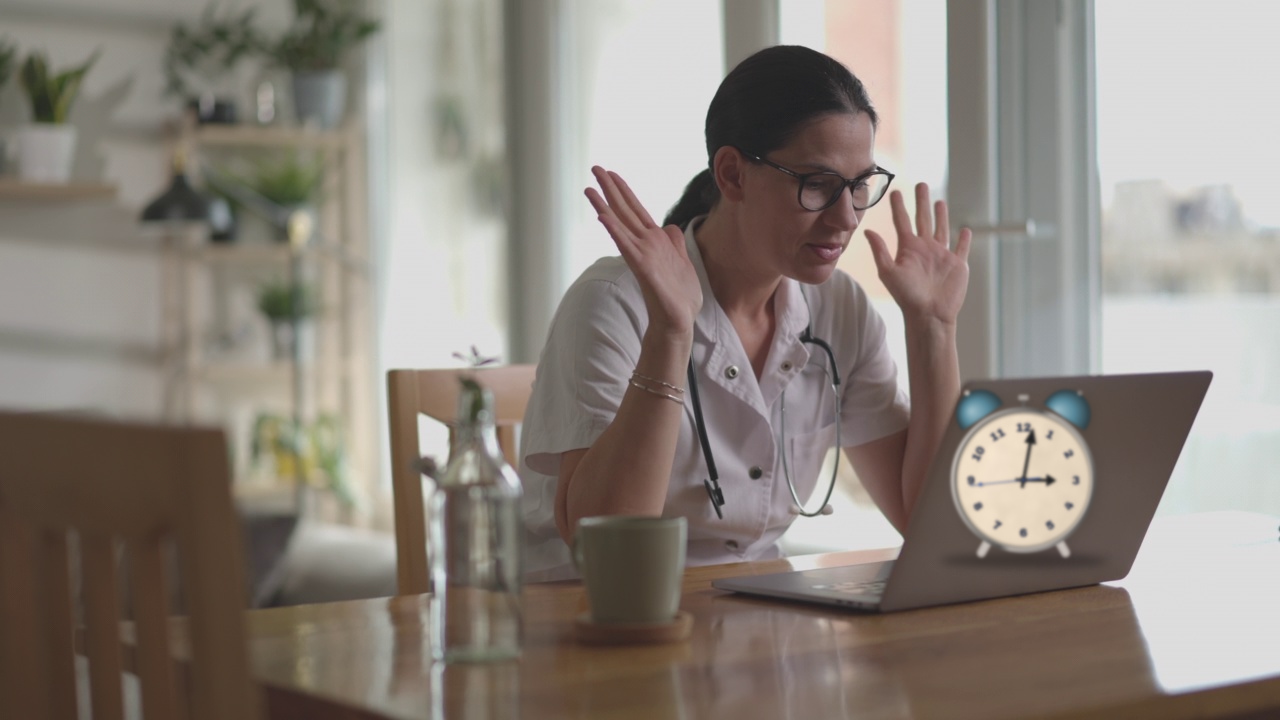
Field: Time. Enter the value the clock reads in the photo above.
3:01:44
